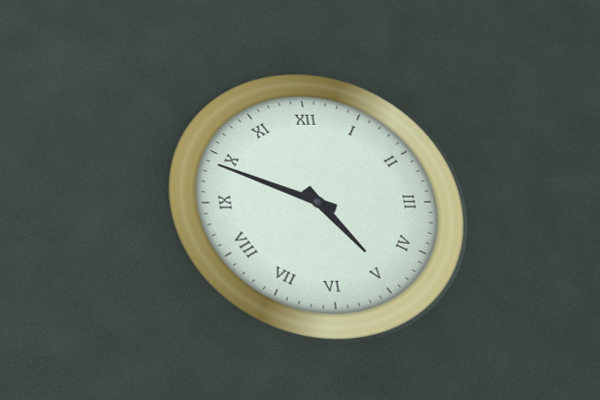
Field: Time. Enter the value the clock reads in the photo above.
4:49
